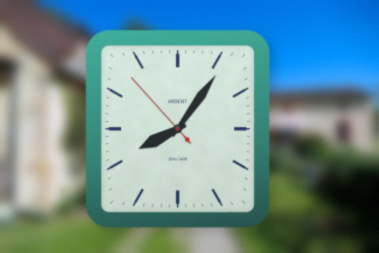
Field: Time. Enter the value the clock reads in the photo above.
8:05:53
